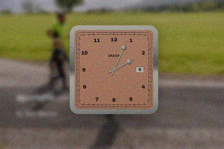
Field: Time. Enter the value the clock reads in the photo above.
2:04
